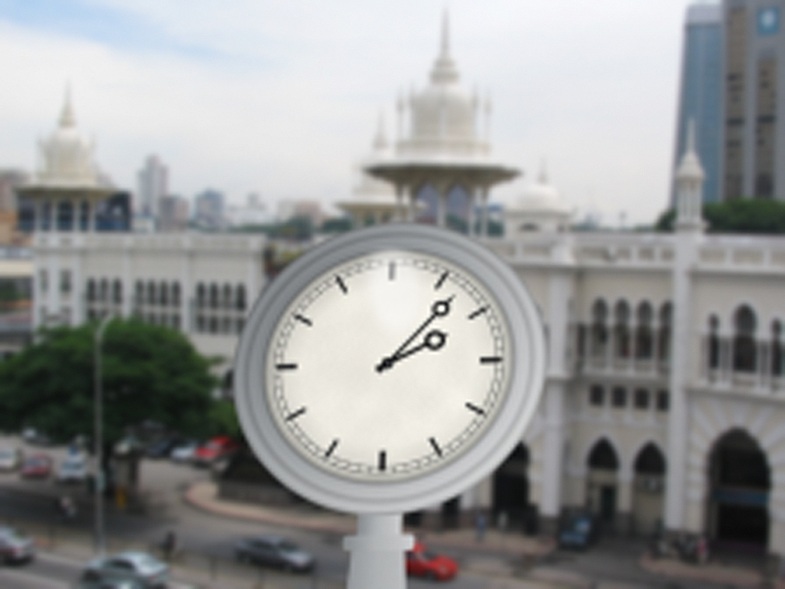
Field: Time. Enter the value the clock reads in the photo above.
2:07
